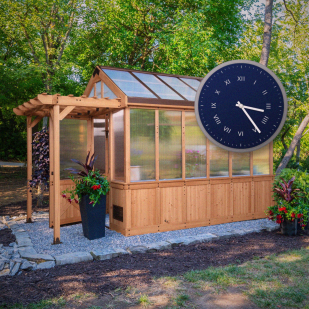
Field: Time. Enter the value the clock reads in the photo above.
3:24
